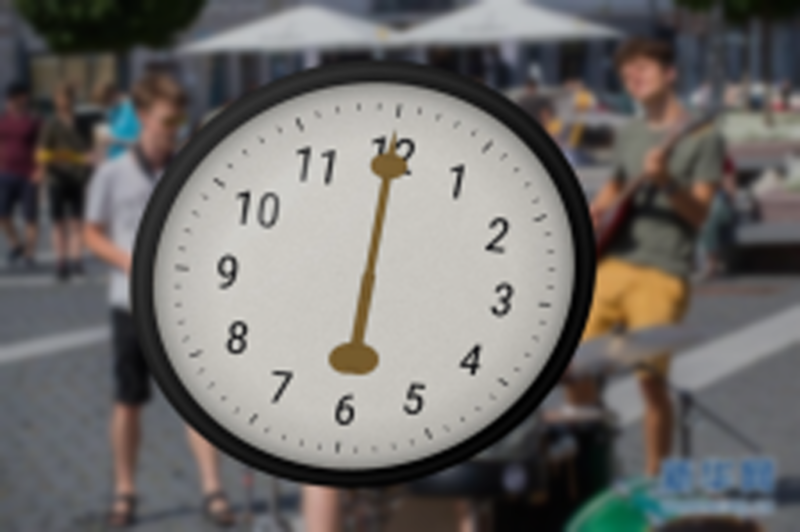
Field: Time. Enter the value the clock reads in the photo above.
6:00
